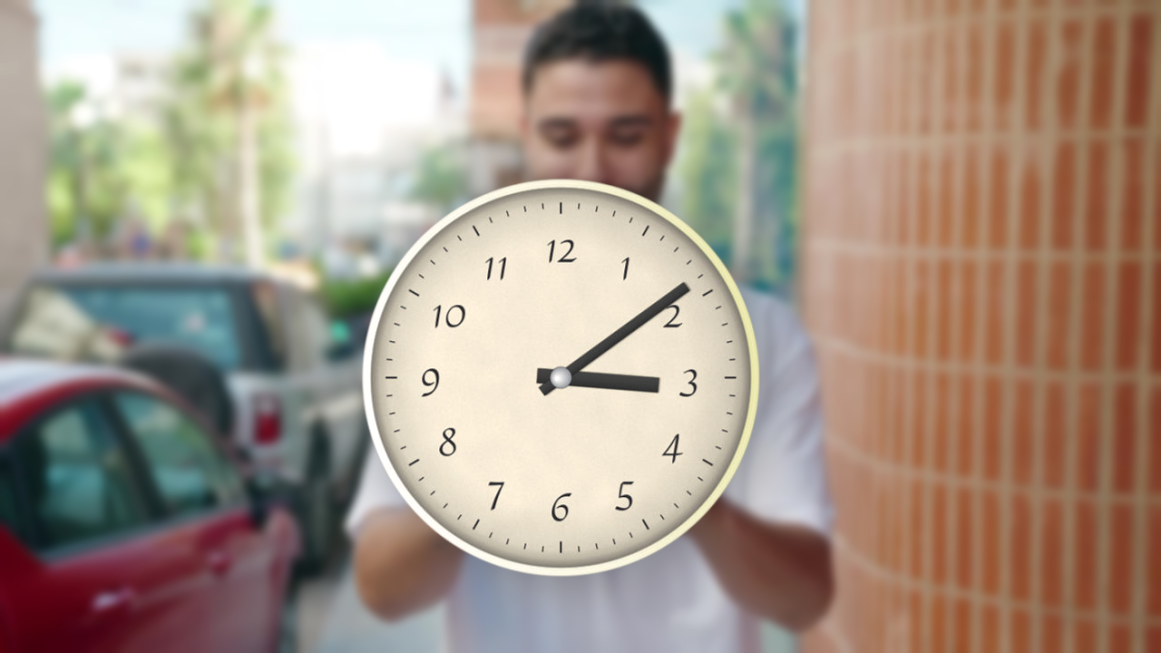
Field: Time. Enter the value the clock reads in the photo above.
3:09
